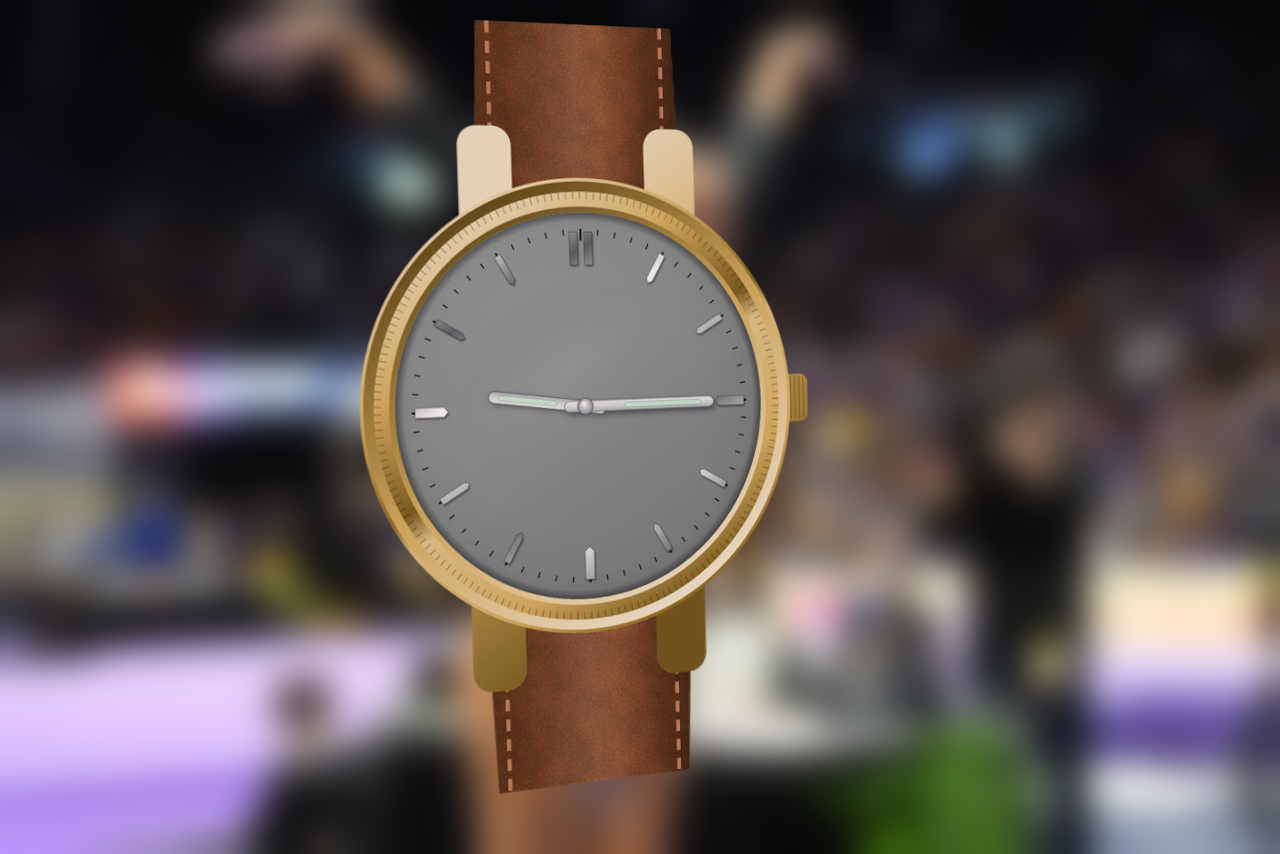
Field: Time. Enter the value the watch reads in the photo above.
9:15
